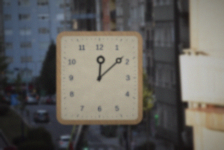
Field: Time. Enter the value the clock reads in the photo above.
12:08
